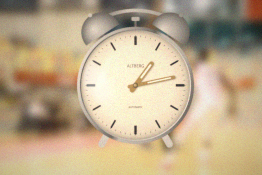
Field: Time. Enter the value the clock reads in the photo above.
1:13
